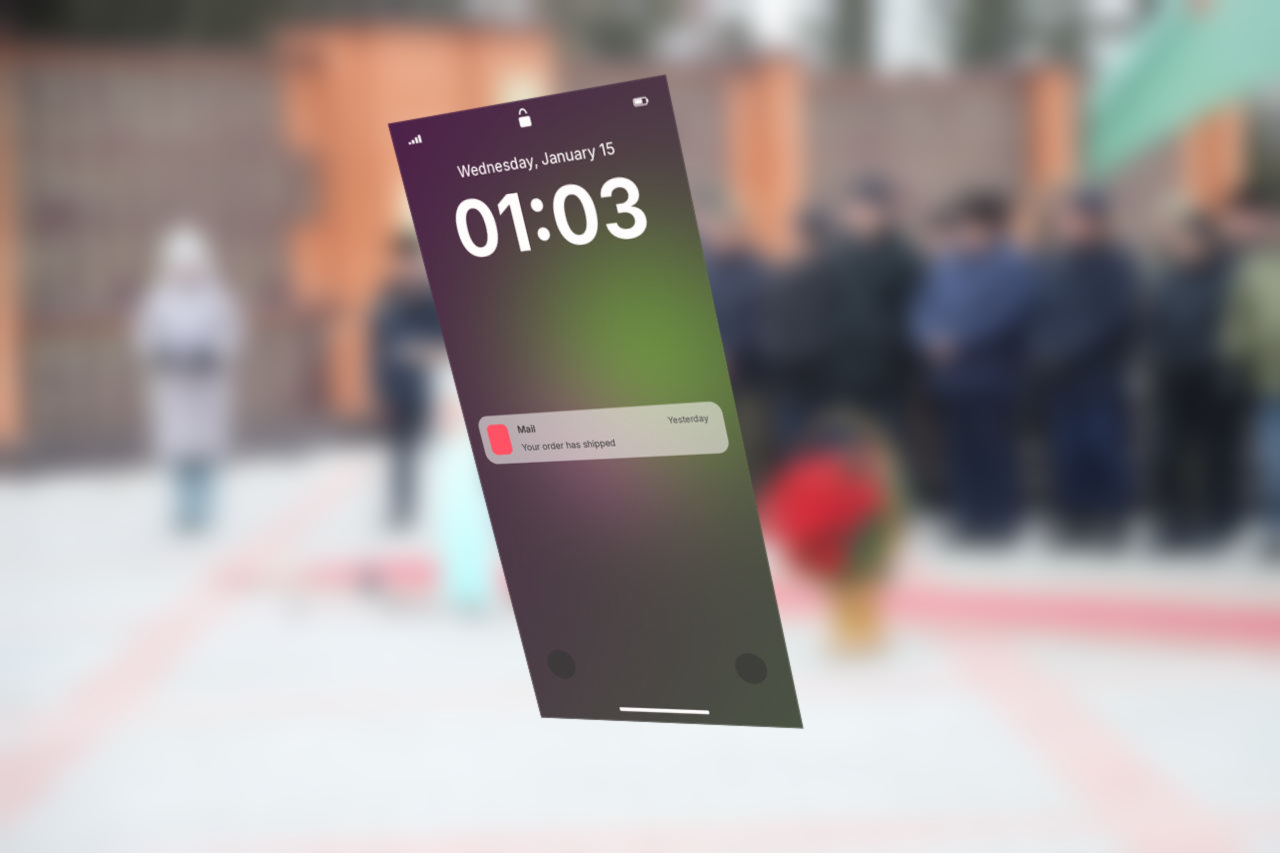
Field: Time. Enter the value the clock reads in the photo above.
1:03
